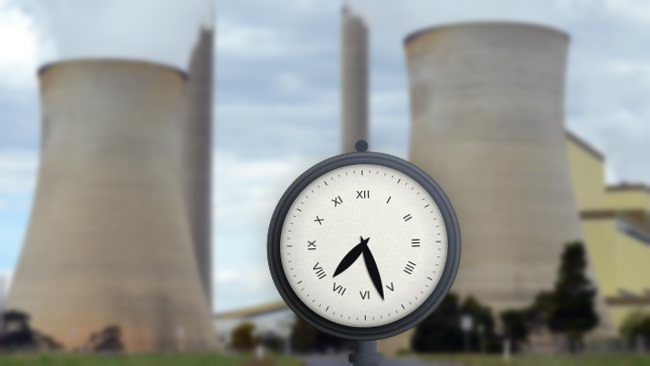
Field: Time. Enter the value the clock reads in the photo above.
7:27
